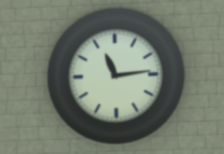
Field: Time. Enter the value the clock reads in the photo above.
11:14
